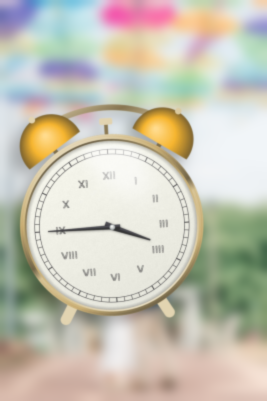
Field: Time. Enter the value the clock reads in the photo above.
3:45
